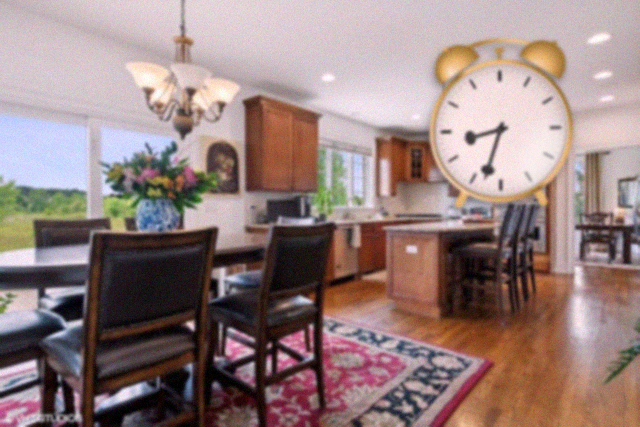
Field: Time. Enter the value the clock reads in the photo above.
8:33
